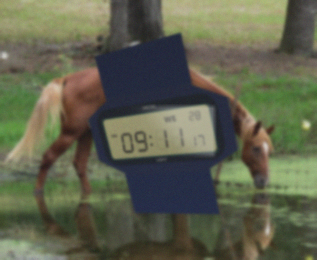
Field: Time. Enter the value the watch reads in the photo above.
9:11
